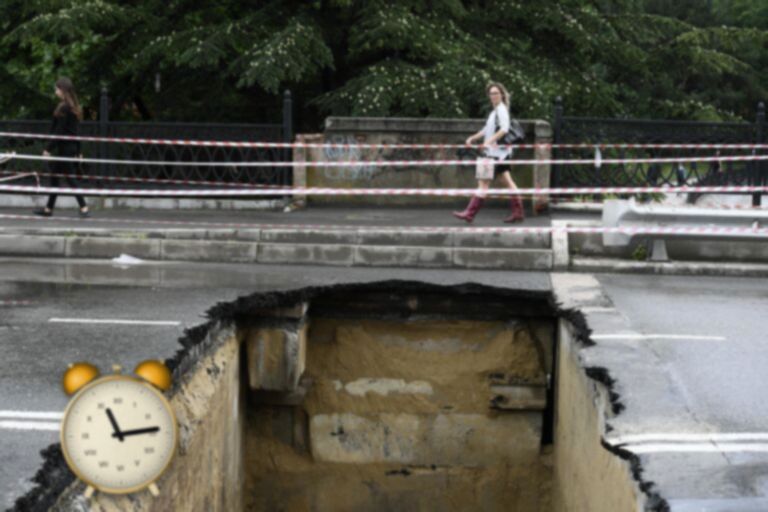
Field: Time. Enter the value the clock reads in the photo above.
11:14
